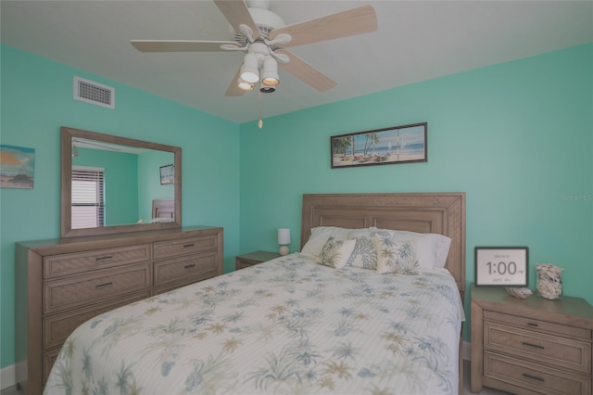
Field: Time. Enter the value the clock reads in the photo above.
1:00
